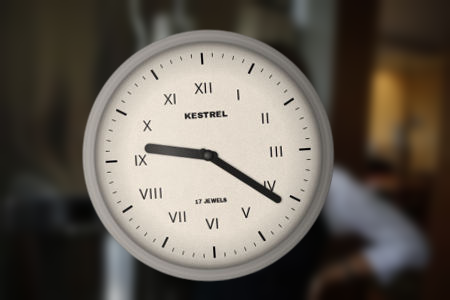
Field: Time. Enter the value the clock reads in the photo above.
9:21
